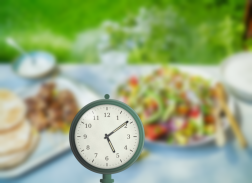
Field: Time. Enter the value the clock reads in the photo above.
5:09
